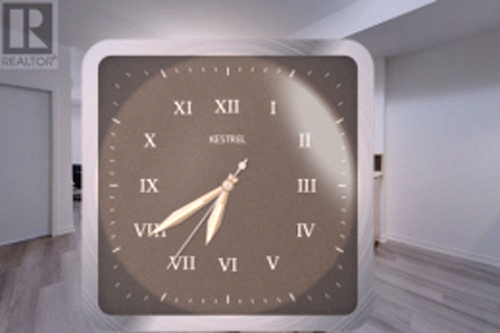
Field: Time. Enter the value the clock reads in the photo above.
6:39:36
